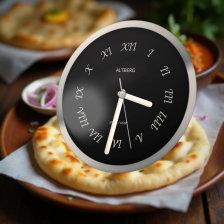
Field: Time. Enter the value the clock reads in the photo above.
3:31:27
